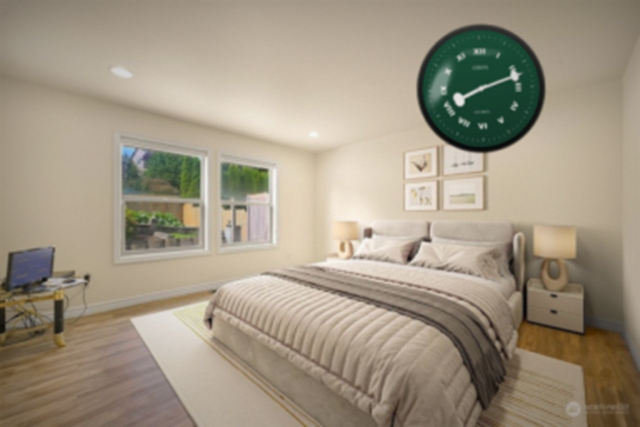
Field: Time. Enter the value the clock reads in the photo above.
8:12
